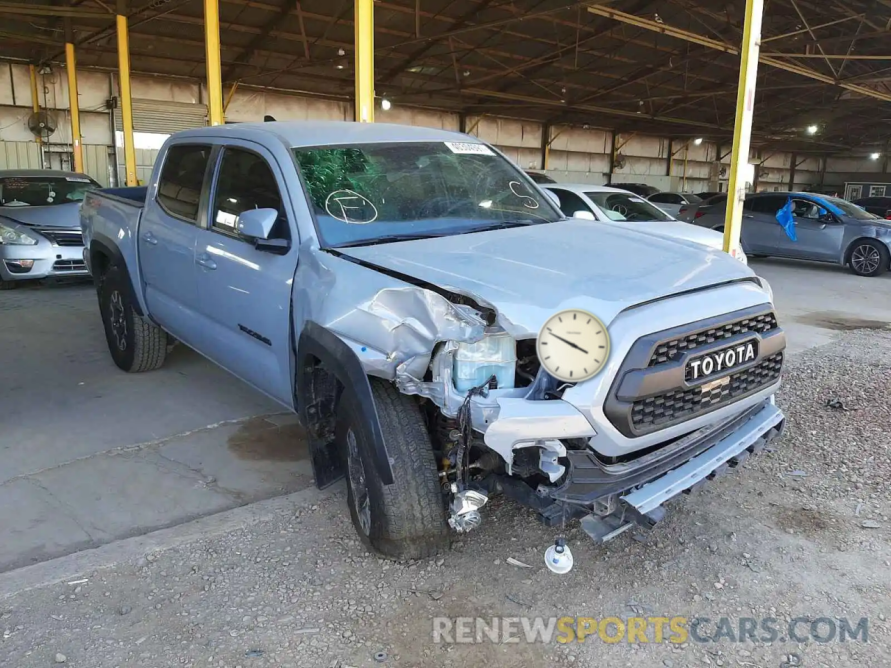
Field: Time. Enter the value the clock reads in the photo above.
3:49
